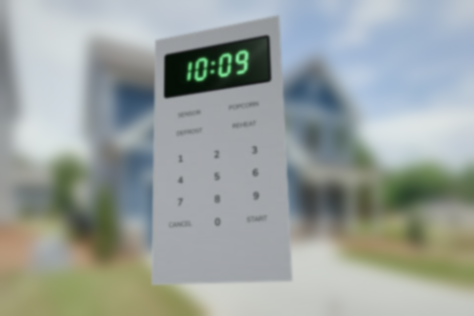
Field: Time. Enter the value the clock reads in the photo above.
10:09
